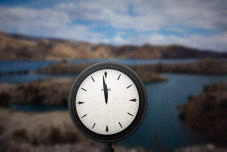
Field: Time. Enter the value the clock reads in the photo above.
11:59
